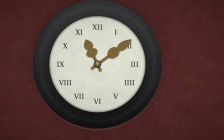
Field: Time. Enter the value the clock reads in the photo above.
11:09
